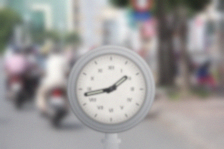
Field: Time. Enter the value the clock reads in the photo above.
1:43
